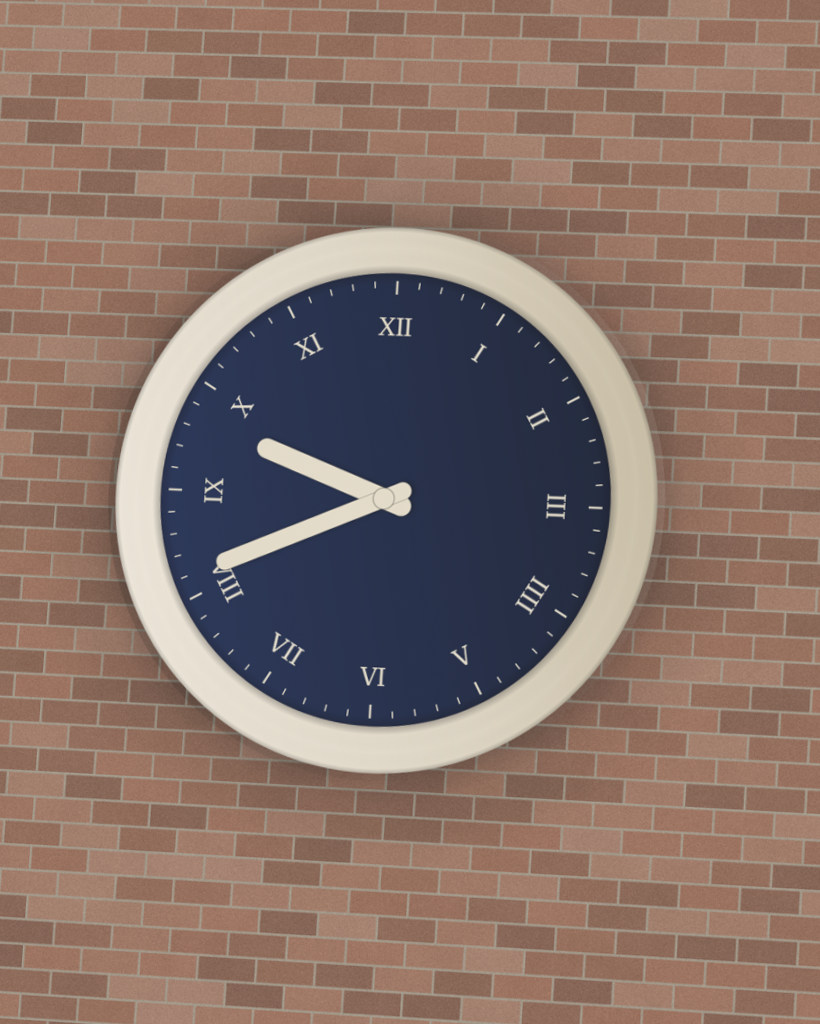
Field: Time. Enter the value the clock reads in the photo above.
9:41
